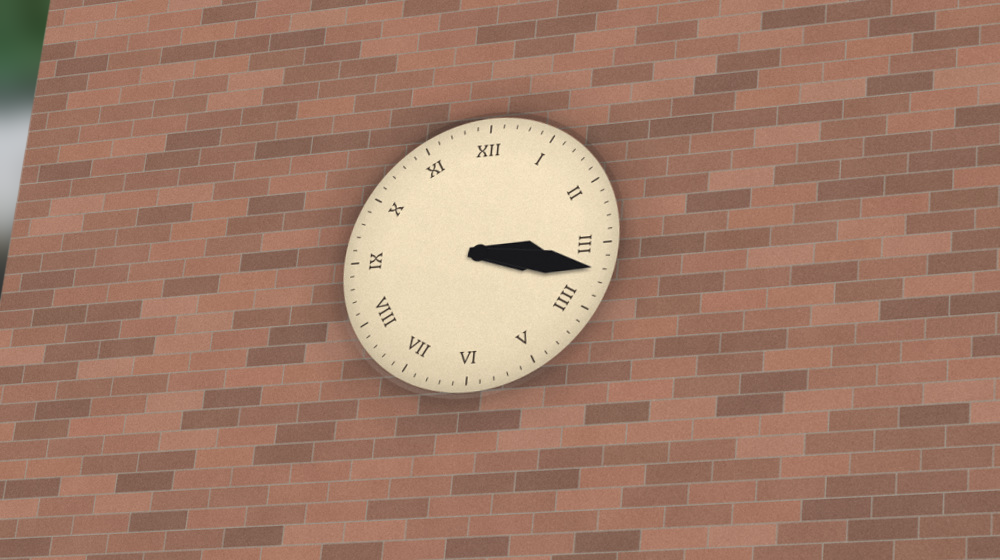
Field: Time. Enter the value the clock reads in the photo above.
3:17
